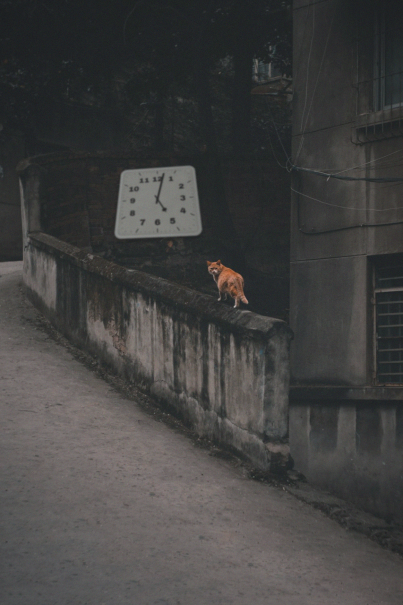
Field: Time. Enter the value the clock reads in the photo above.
5:02
